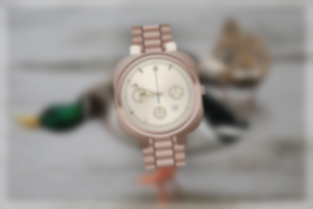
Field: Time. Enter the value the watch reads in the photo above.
8:49
